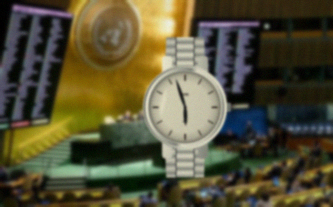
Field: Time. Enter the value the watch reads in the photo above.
5:57
